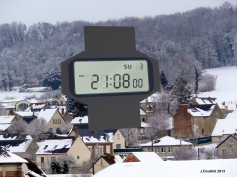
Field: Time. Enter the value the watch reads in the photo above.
21:08:00
